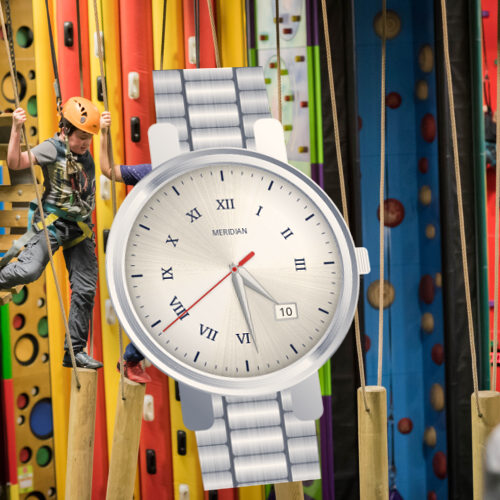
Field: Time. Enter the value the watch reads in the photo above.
4:28:39
